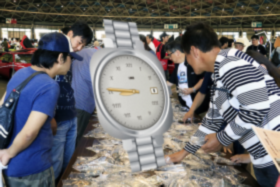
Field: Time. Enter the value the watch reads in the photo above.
8:46
